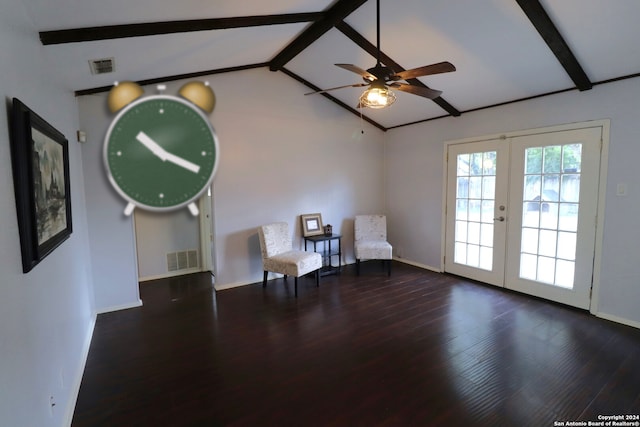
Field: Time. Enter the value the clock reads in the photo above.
10:19
